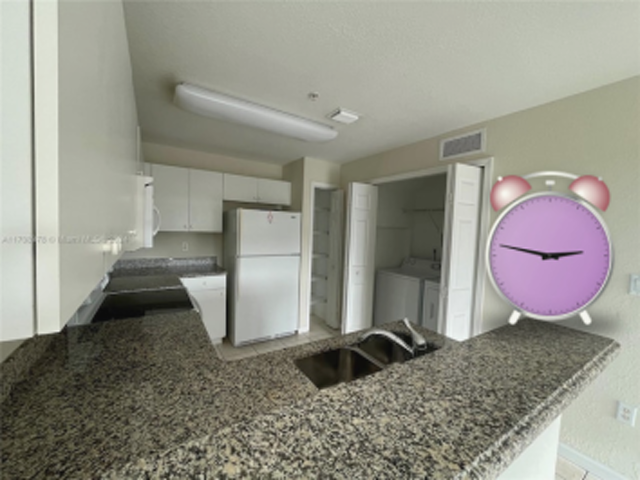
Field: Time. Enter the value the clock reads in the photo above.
2:47
